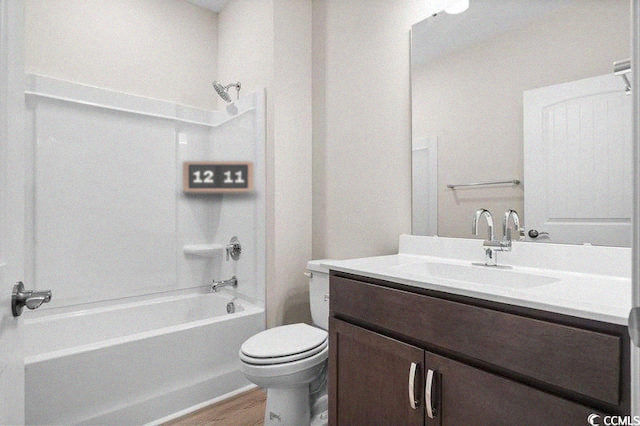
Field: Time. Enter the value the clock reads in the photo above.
12:11
